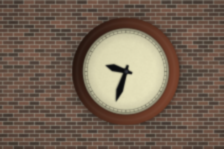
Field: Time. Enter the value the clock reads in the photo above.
9:33
